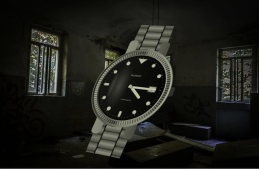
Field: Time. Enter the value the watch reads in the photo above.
4:15
